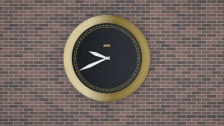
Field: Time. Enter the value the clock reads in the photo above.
9:41
